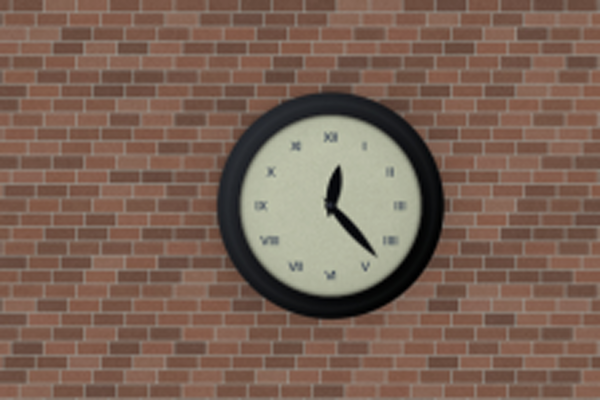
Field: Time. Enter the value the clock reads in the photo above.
12:23
